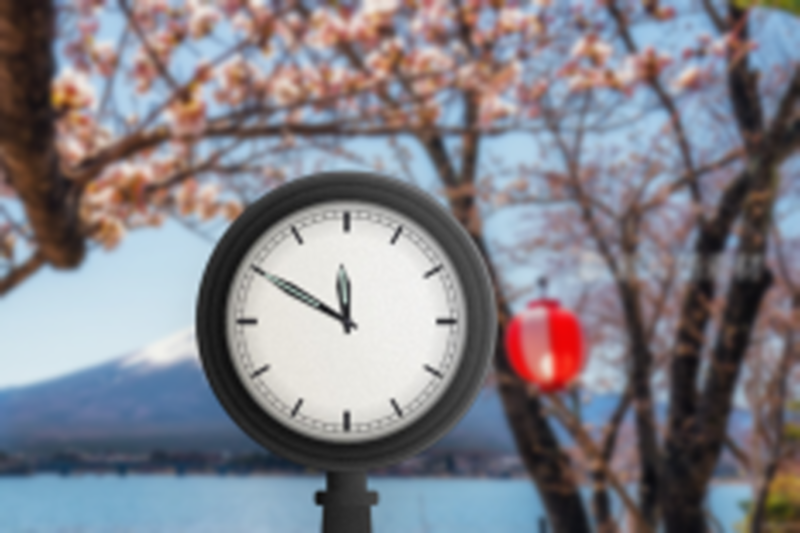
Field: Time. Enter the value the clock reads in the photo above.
11:50
